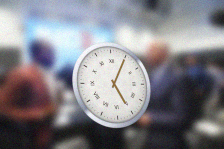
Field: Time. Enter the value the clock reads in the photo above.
5:05
